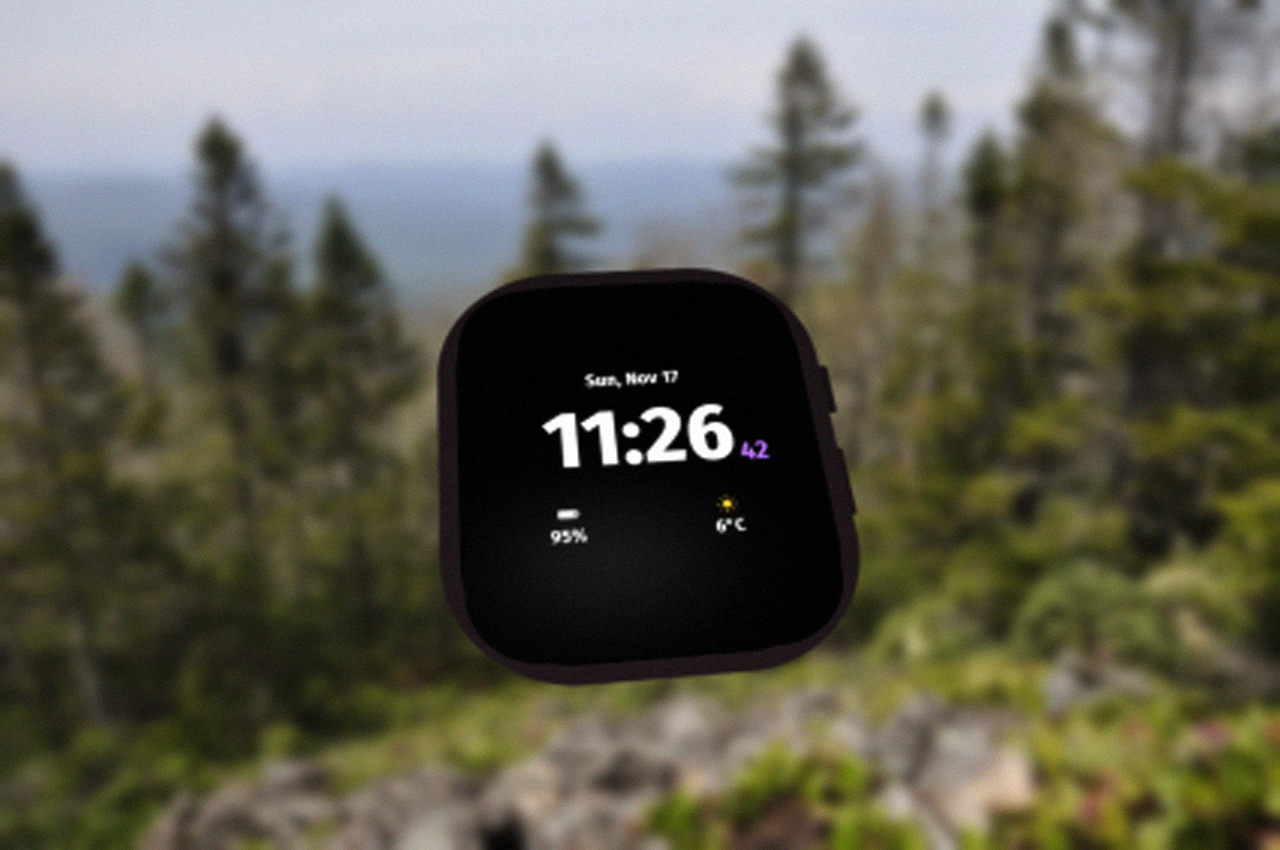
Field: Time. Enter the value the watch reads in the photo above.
11:26:42
